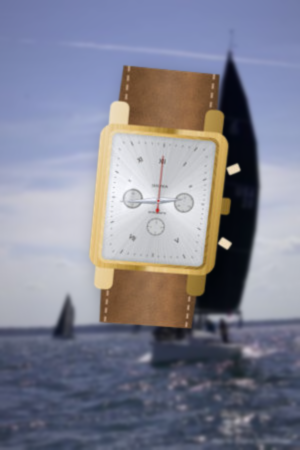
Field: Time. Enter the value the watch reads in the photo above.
2:44
